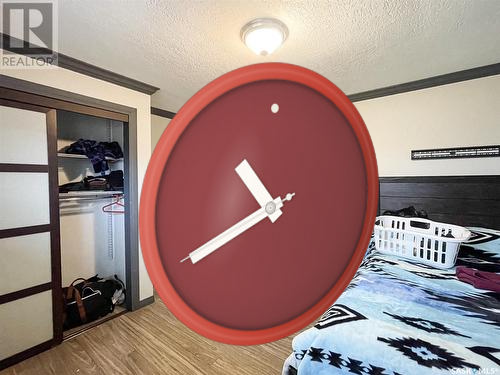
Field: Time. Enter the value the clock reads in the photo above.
10:40:41
